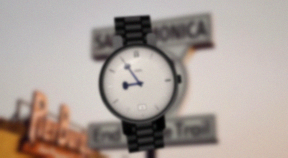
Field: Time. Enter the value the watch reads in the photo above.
8:55
